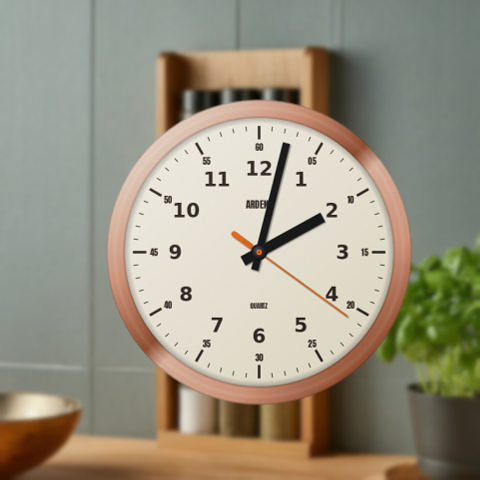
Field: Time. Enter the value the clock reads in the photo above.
2:02:21
